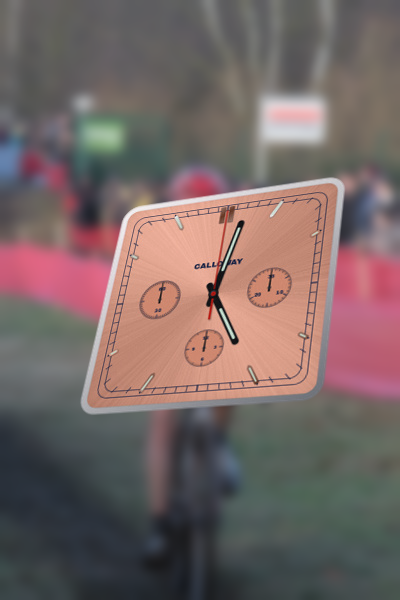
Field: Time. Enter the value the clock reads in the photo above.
5:02
